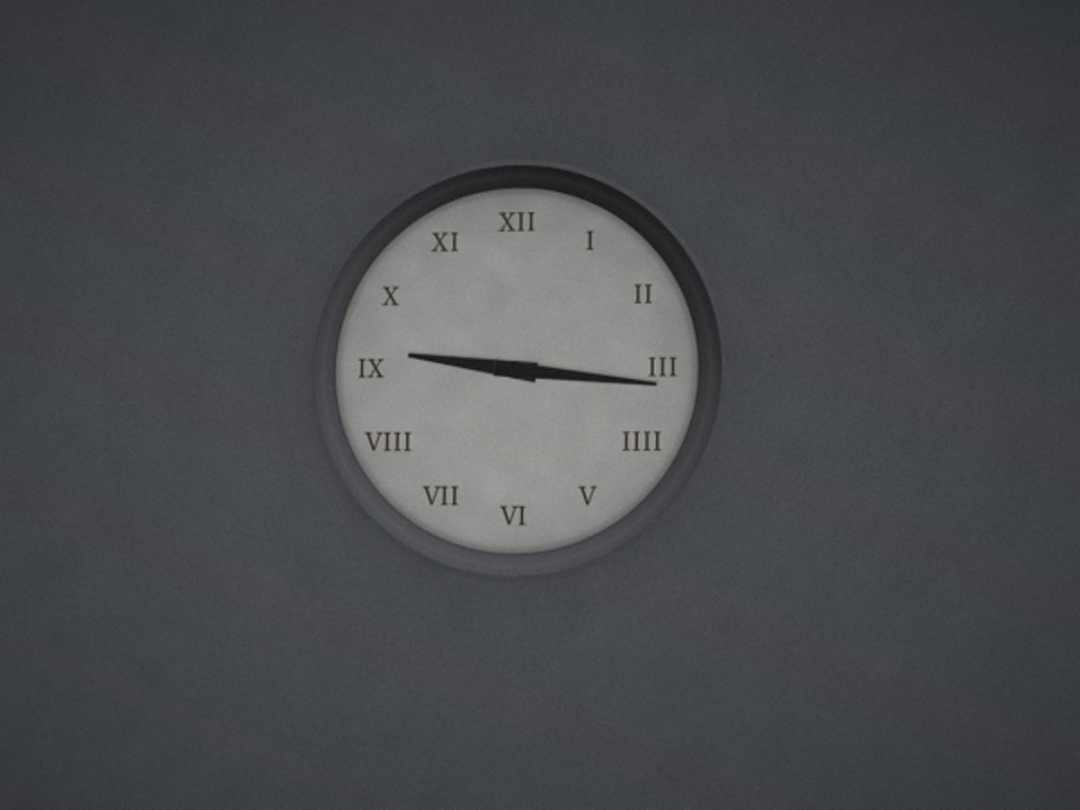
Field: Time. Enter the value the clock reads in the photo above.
9:16
